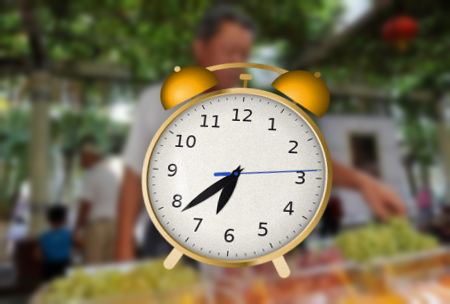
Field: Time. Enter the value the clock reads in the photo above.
6:38:14
